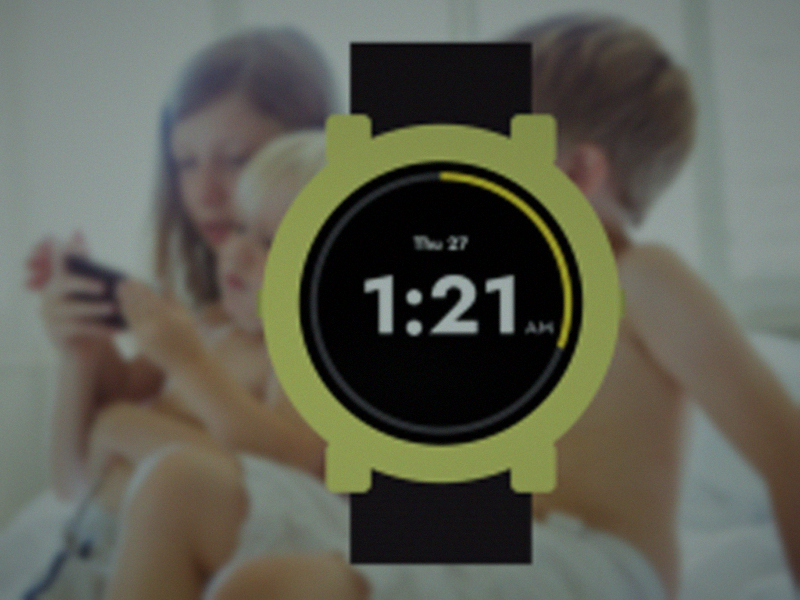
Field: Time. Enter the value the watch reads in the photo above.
1:21
